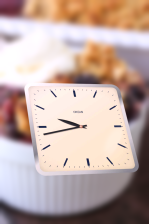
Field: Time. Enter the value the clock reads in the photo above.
9:43
